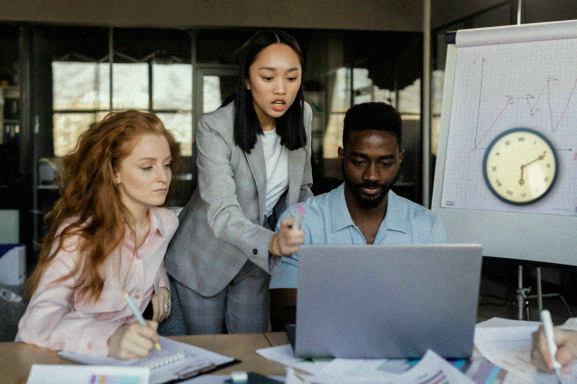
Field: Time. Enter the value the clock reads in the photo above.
6:11
